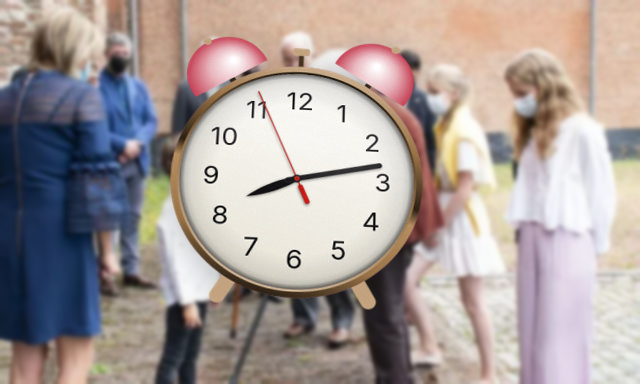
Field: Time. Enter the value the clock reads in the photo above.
8:12:56
